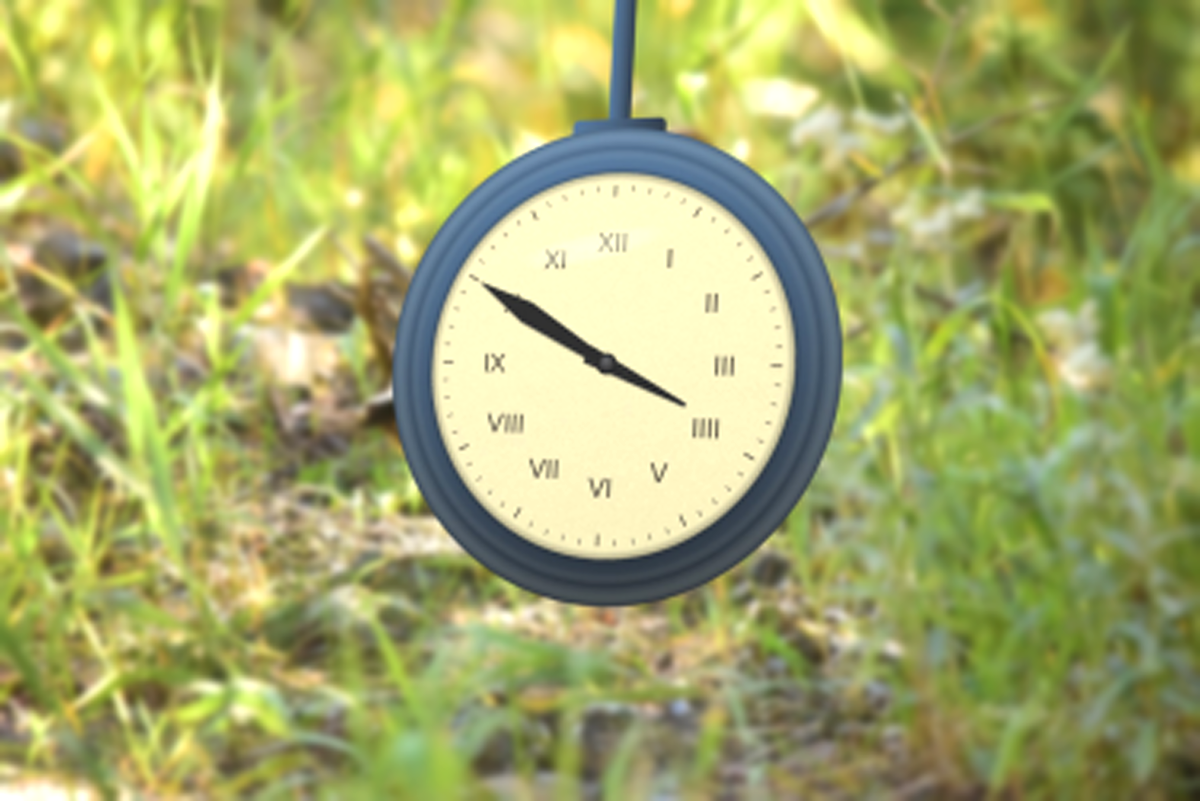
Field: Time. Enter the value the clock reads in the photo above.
3:50
